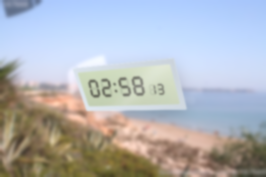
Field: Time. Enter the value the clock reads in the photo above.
2:58
